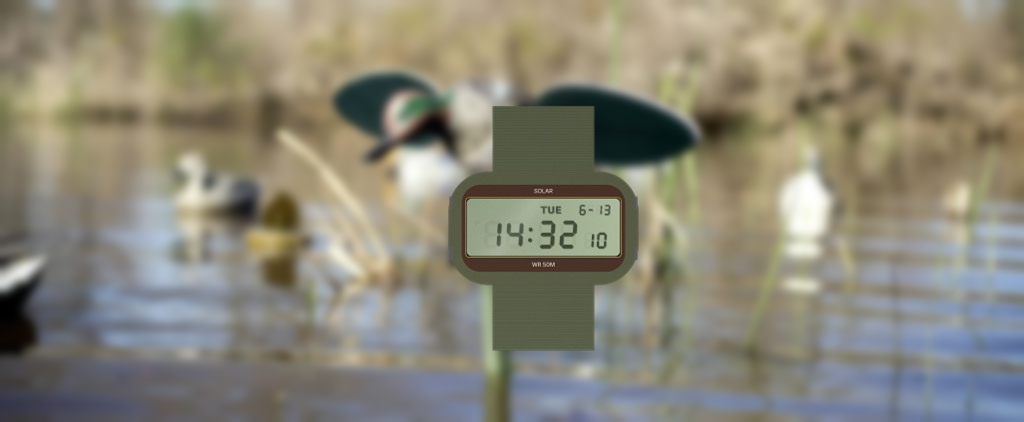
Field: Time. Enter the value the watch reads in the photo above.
14:32:10
